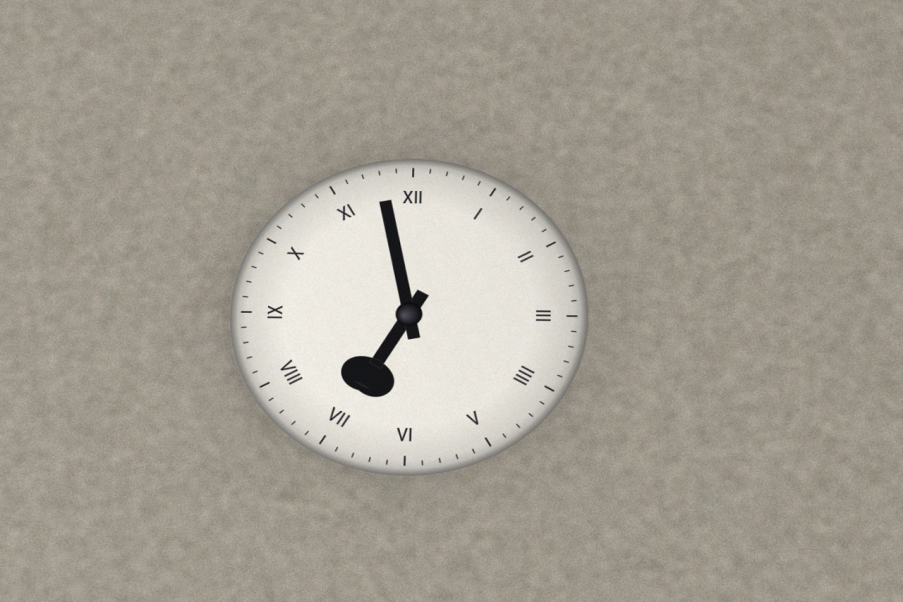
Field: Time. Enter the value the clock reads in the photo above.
6:58
